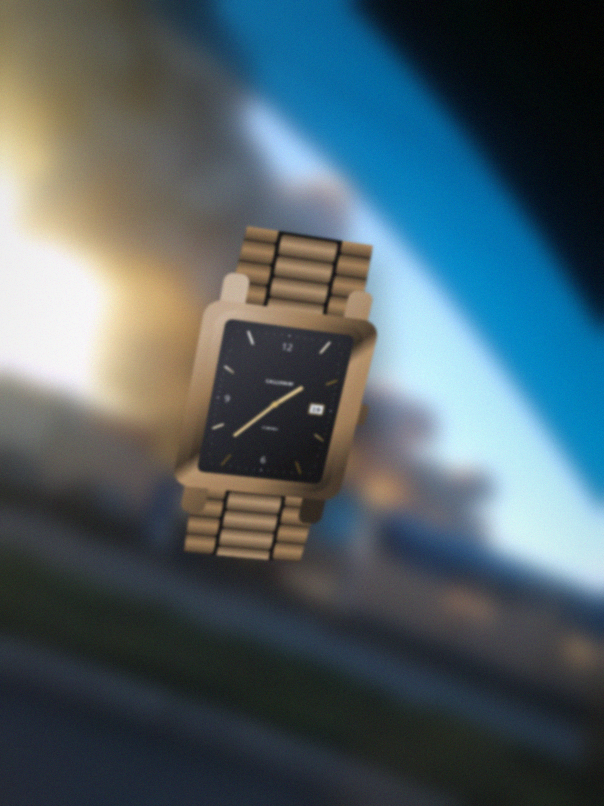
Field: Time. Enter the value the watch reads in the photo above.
1:37
